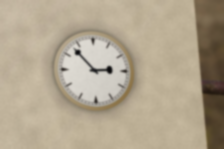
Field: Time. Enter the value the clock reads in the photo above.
2:53
